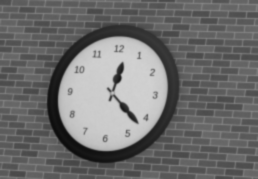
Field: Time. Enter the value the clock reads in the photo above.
12:22
